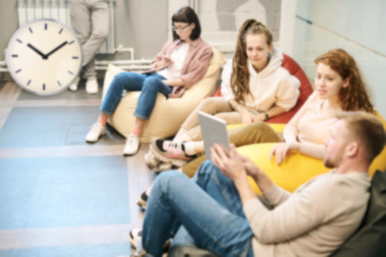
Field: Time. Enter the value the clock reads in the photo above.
10:09
